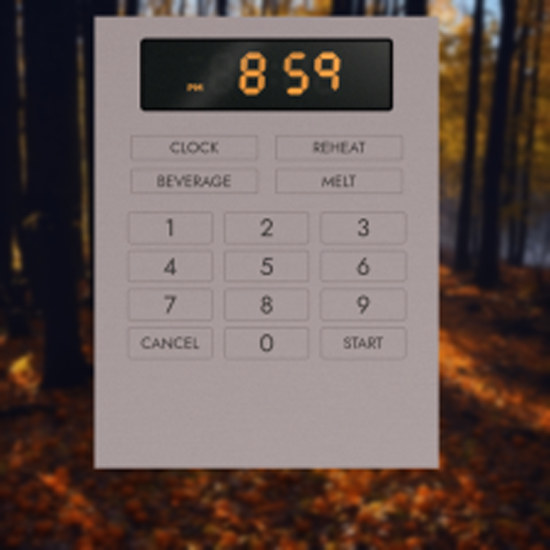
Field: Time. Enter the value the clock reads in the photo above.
8:59
